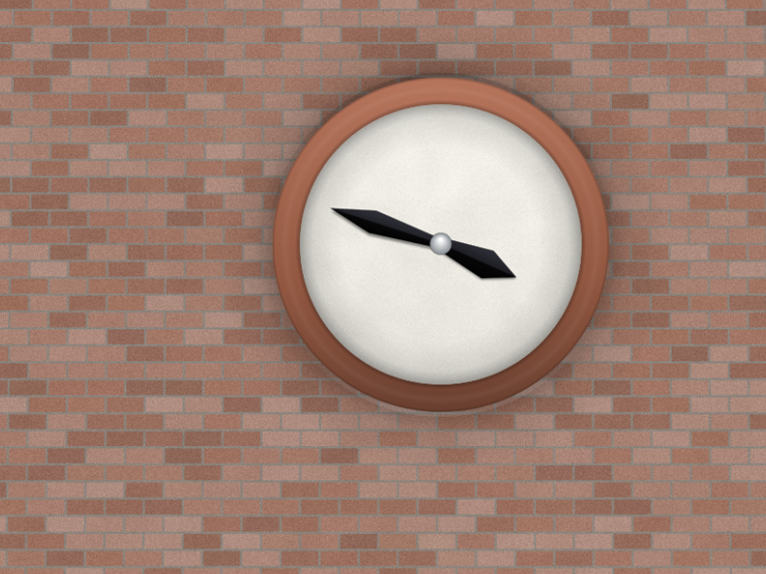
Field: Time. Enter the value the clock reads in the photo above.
3:48
